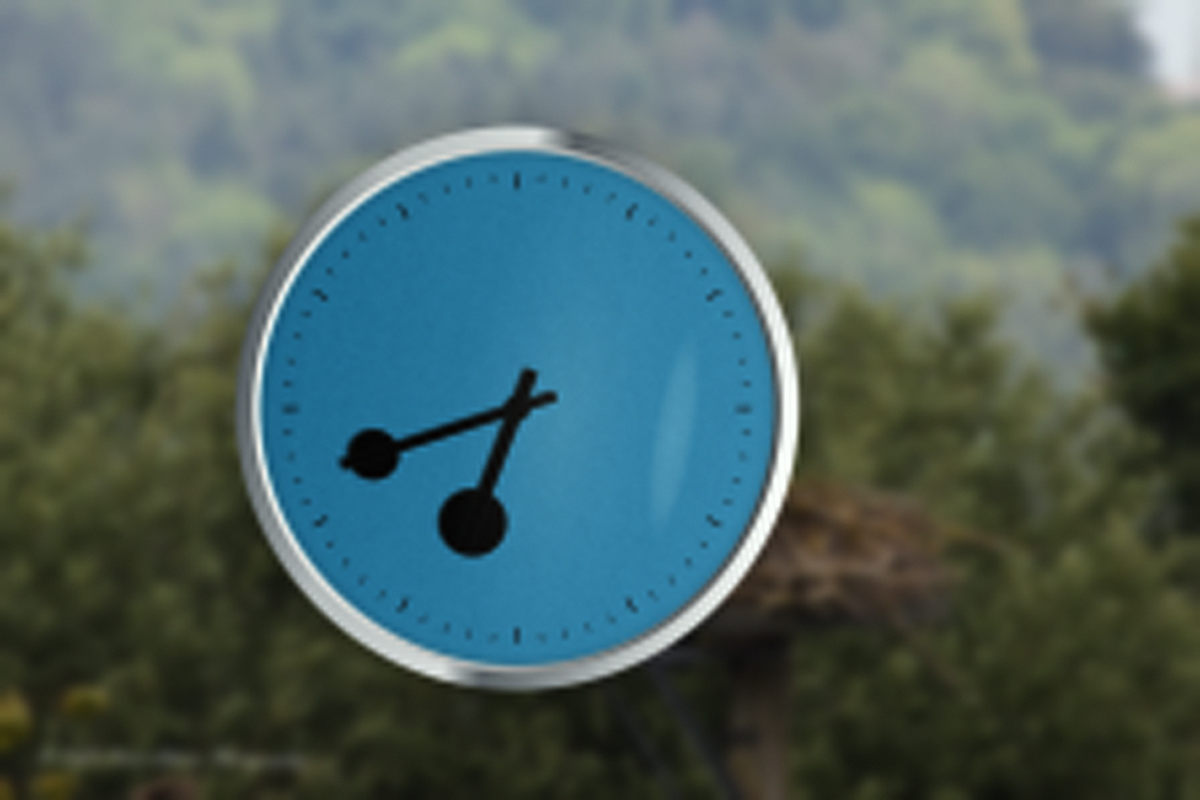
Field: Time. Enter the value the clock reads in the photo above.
6:42
